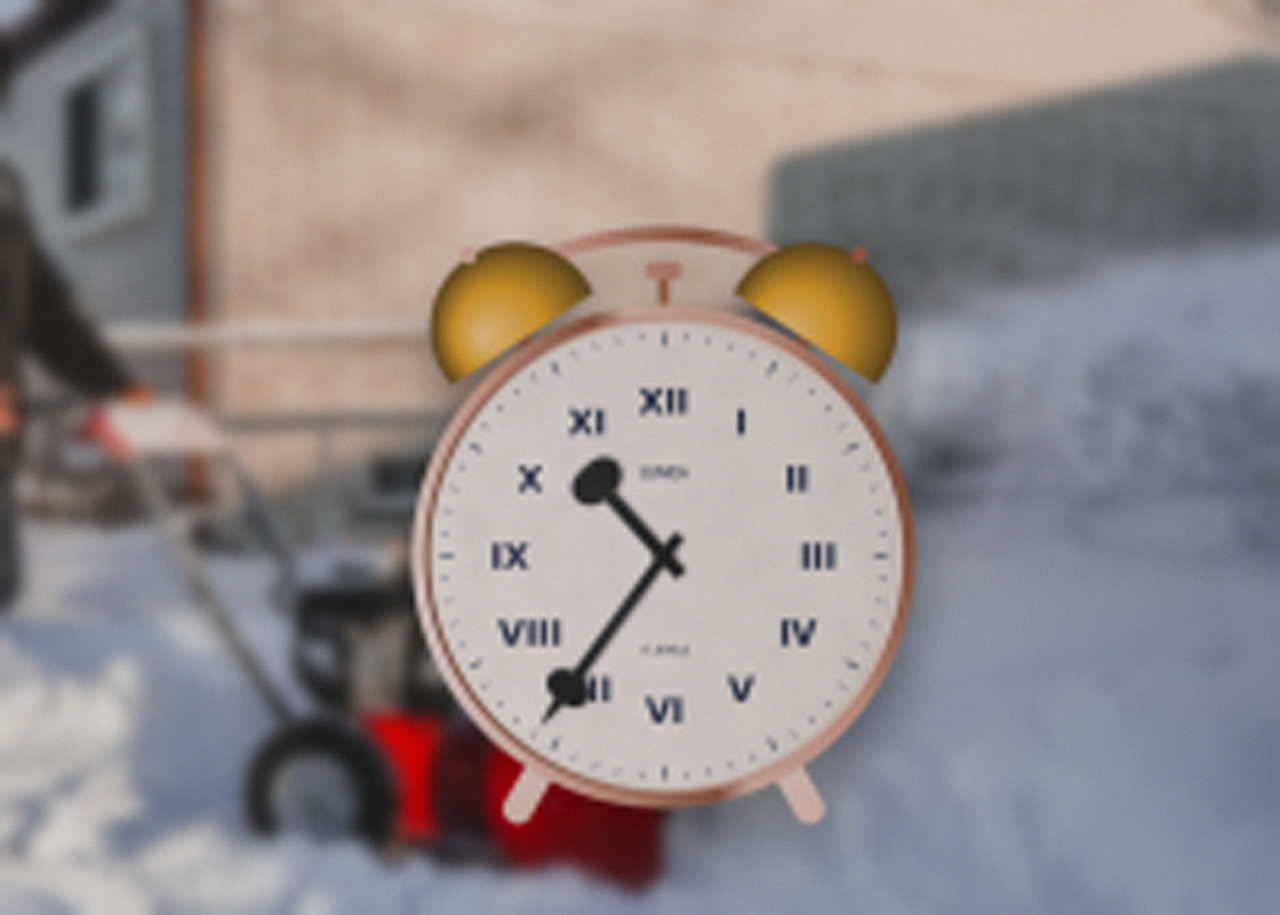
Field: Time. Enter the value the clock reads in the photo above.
10:36
